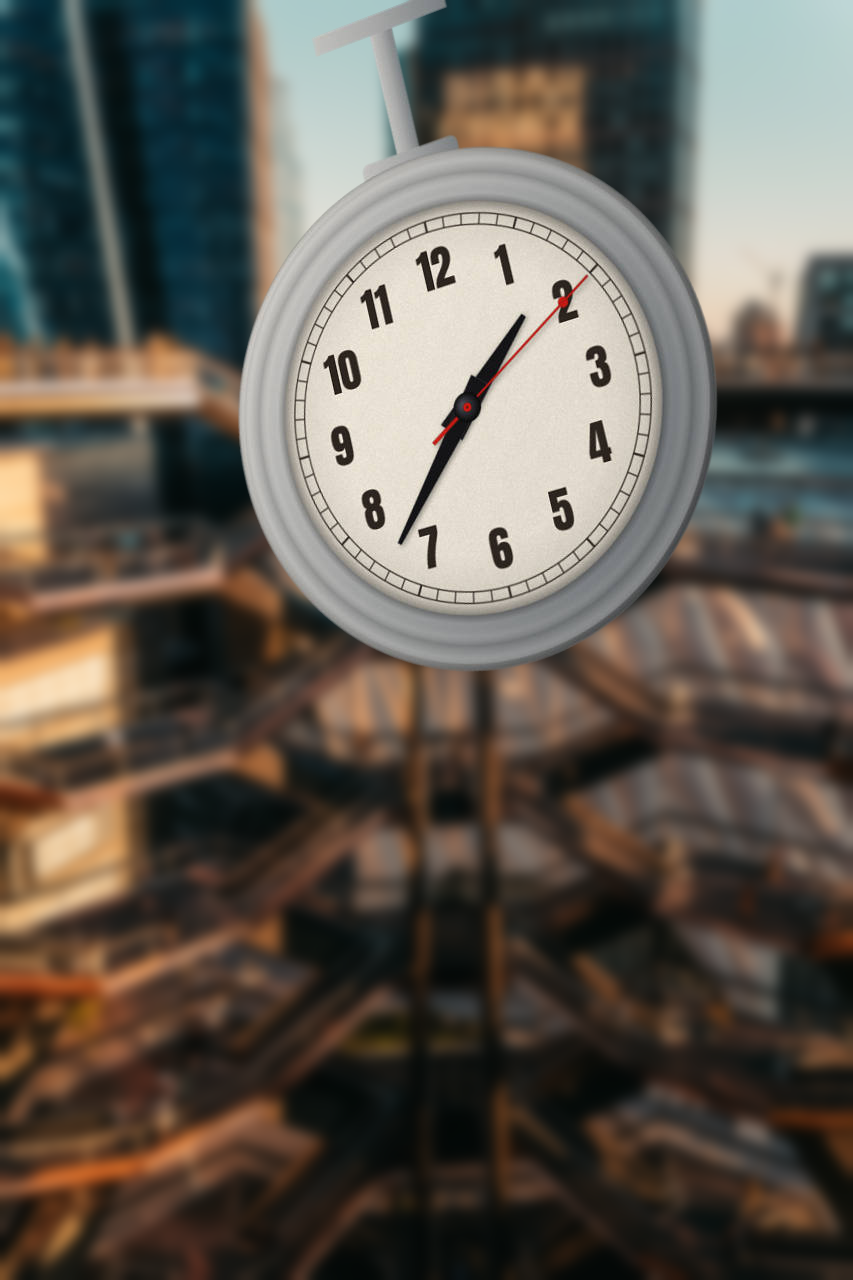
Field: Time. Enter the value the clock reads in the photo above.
1:37:10
